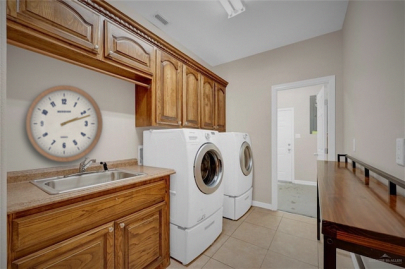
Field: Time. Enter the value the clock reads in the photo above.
2:12
